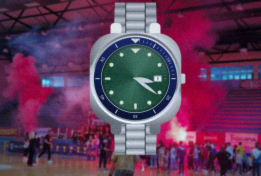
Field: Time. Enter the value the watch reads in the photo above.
3:21
